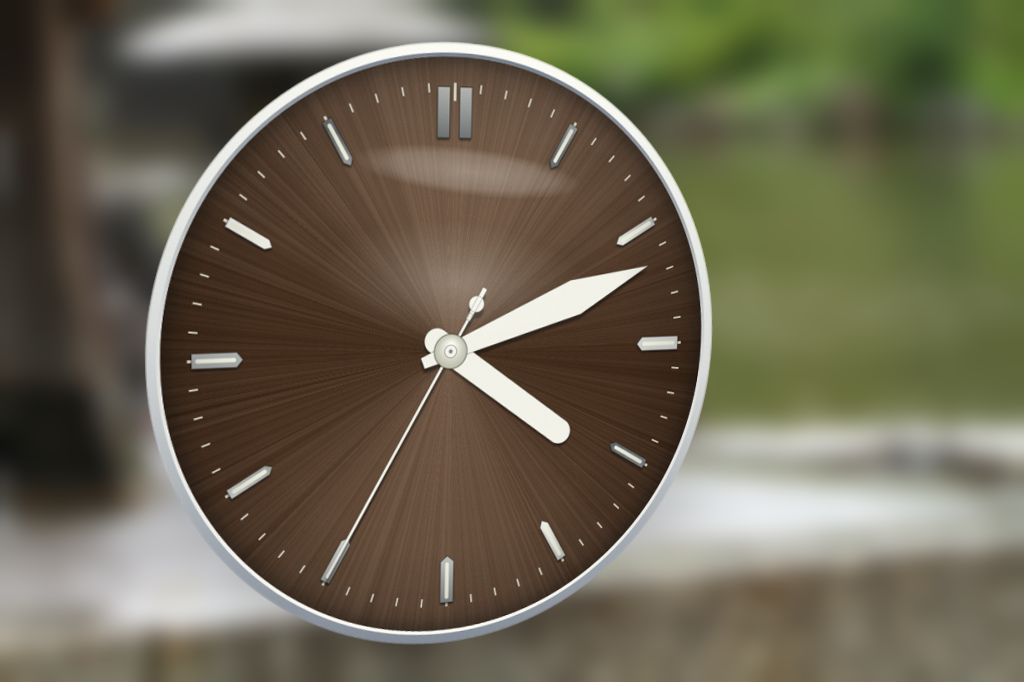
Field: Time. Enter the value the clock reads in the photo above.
4:11:35
